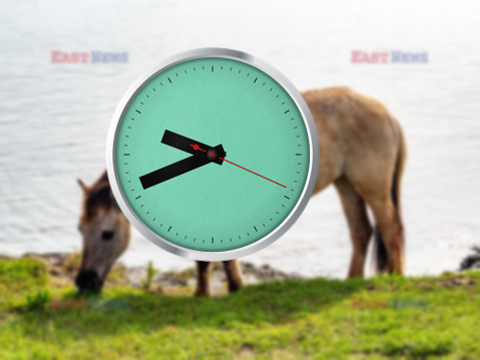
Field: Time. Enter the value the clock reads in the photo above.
9:41:19
